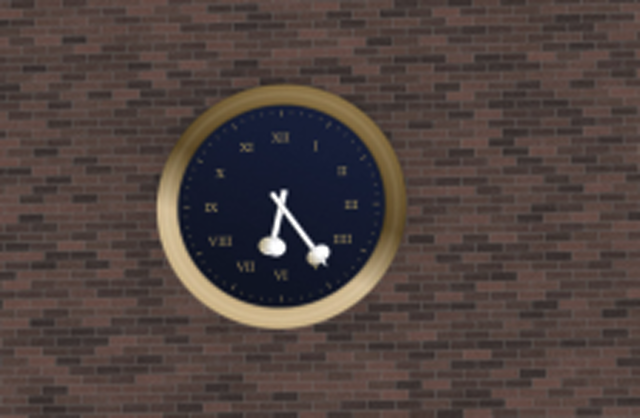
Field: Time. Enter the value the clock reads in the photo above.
6:24
